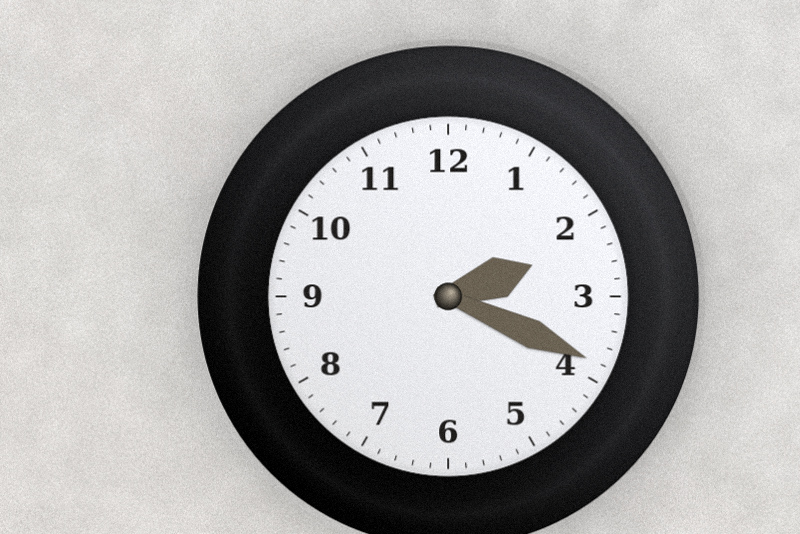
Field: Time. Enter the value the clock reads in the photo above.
2:19
